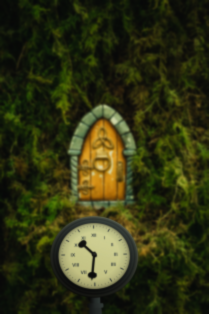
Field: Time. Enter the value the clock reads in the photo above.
10:31
